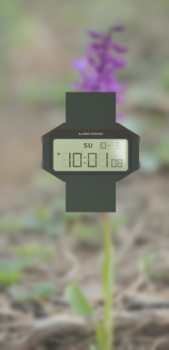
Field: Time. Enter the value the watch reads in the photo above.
10:01:08
